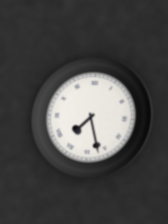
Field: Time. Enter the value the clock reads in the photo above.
7:27
